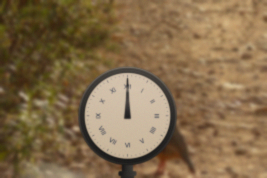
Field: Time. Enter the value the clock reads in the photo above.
12:00
